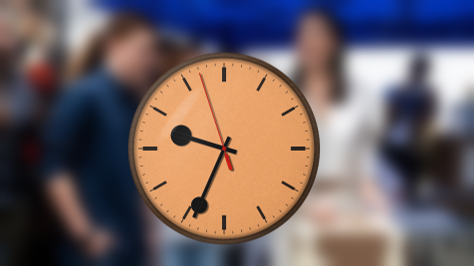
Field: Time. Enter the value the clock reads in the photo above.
9:33:57
